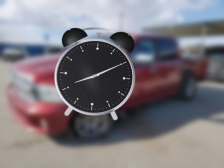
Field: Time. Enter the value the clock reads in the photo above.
8:10
